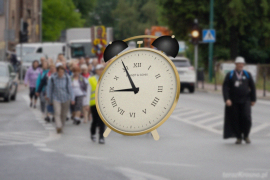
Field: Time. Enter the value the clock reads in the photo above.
8:55
